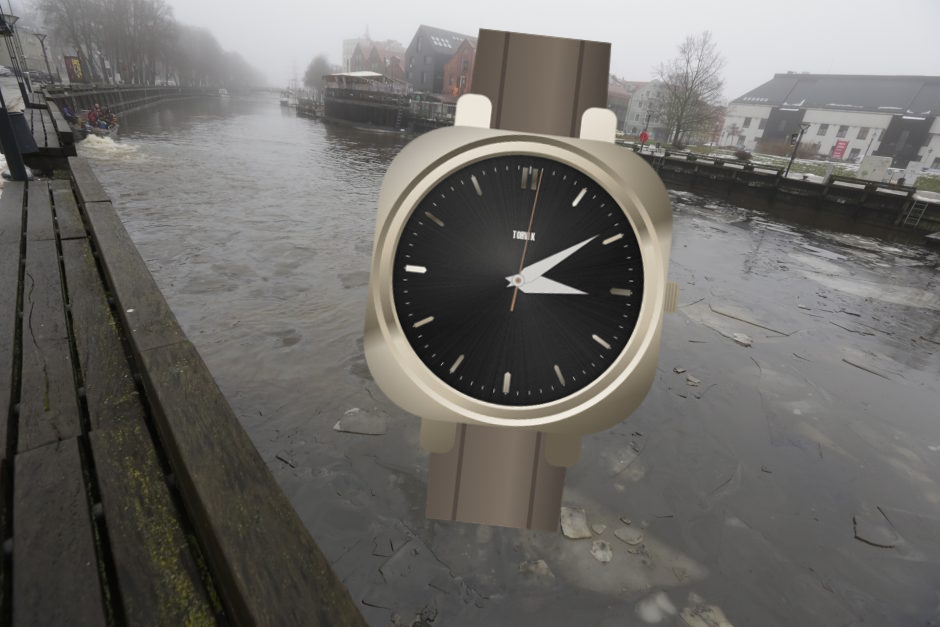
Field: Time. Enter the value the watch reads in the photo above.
3:09:01
